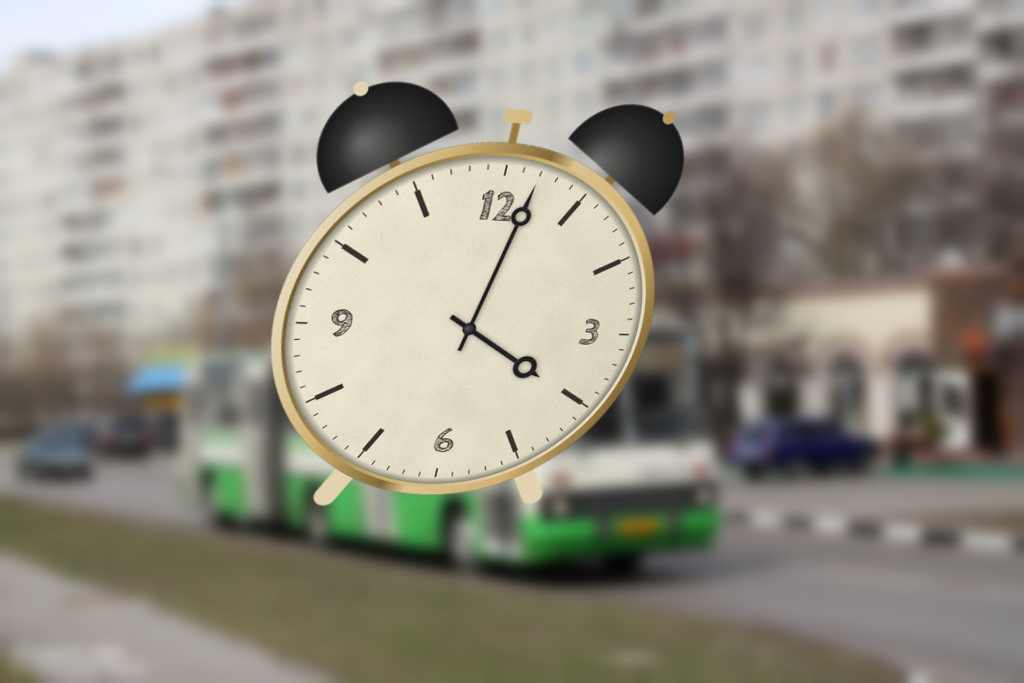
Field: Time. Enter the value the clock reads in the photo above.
4:02
